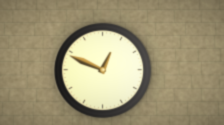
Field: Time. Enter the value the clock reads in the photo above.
12:49
